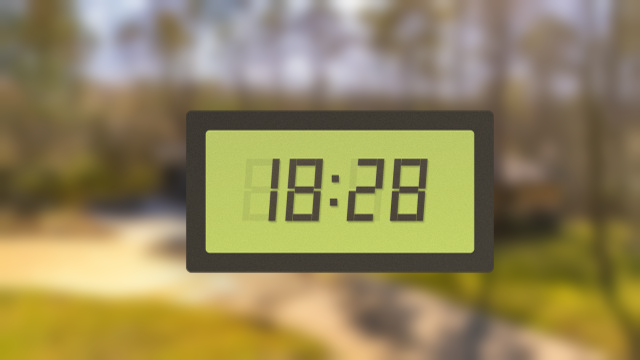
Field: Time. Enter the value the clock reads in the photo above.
18:28
